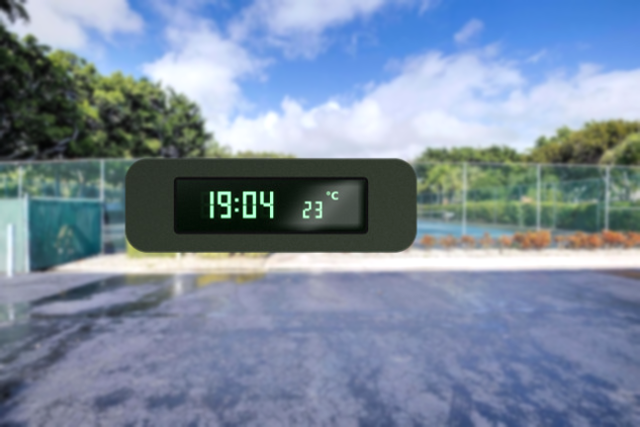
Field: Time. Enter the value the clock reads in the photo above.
19:04
